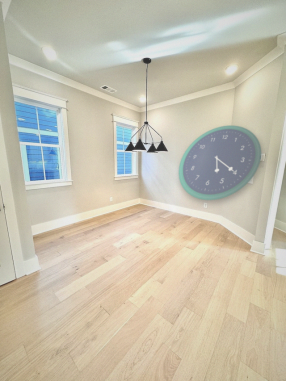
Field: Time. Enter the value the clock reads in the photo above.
5:20
